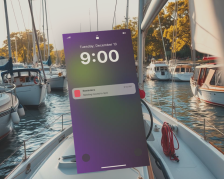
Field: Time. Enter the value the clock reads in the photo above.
9:00
